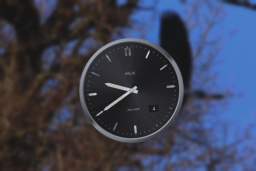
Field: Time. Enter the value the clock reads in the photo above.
9:40
